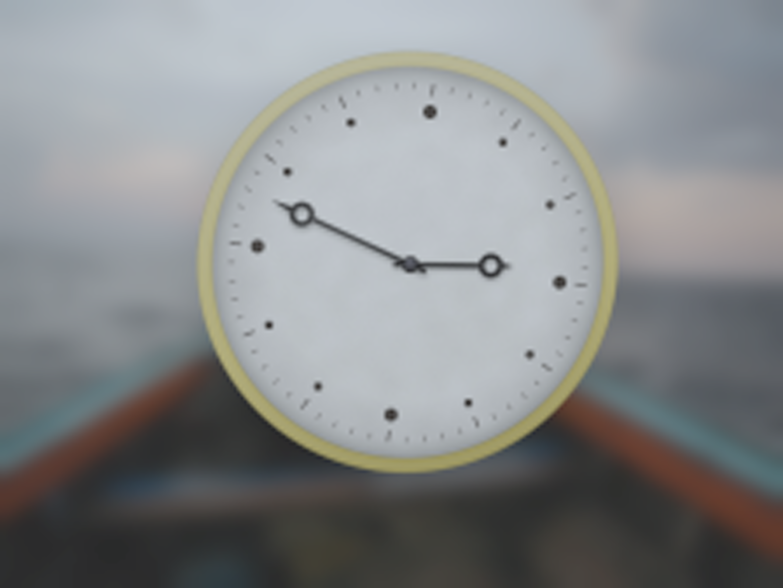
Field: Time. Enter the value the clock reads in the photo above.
2:48
